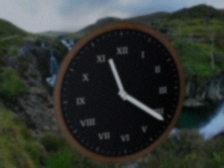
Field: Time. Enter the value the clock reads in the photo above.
11:21
